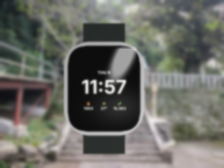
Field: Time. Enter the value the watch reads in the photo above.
11:57
